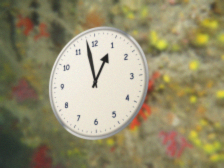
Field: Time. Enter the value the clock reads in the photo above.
12:58
